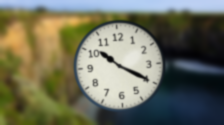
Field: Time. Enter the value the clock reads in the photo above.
10:20
